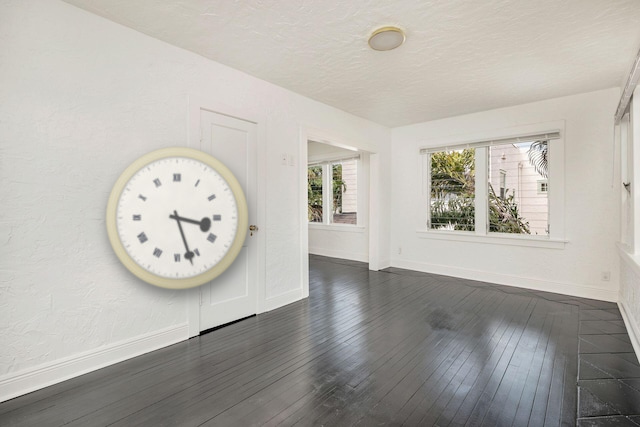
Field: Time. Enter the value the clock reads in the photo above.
3:27
